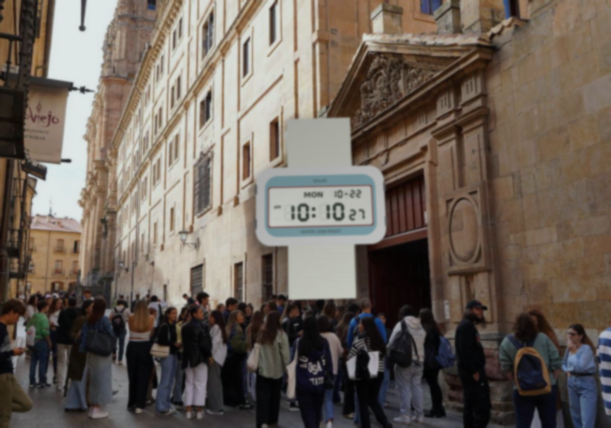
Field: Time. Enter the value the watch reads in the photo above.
10:10:27
